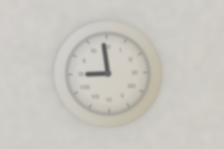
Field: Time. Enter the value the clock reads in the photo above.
8:59
